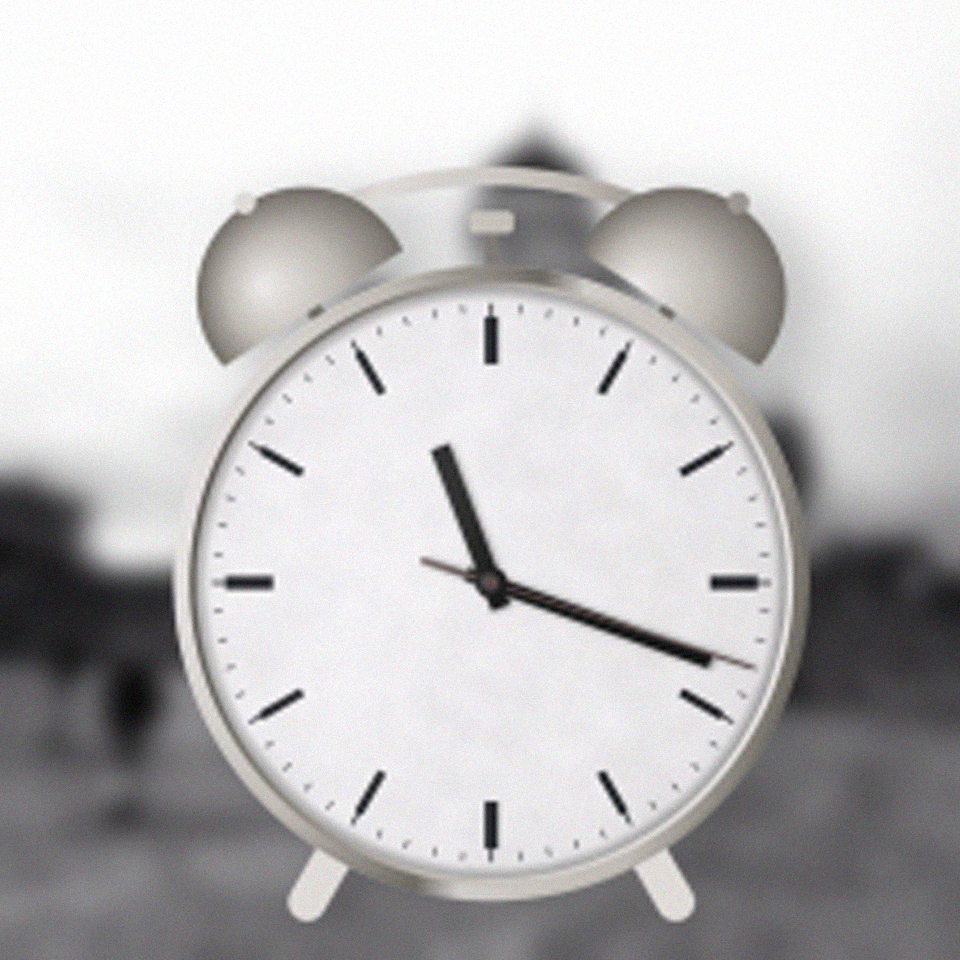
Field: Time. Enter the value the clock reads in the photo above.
11:18:18
